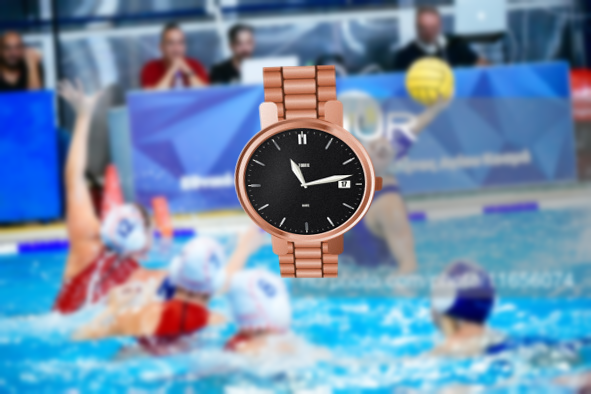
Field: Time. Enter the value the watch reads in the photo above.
11:13
